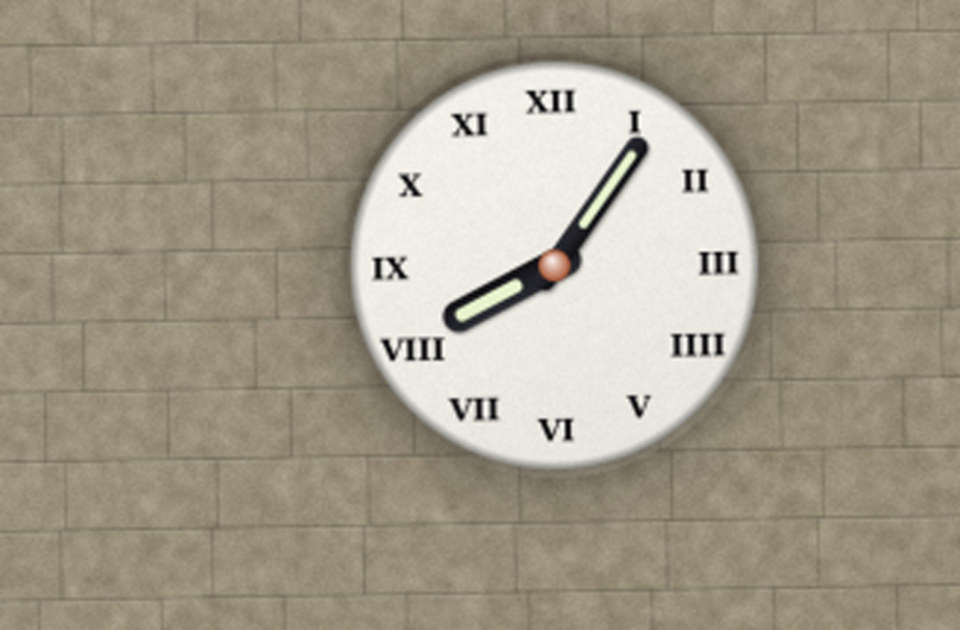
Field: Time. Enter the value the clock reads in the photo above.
8:06
